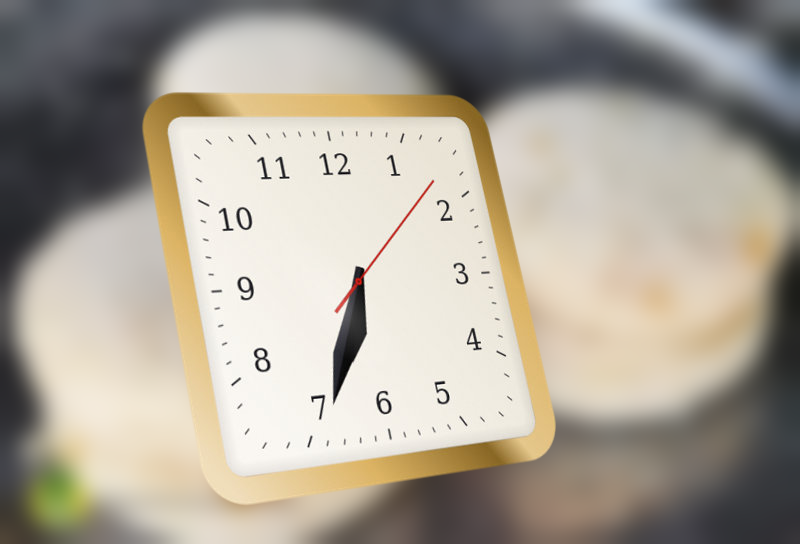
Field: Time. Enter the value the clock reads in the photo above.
6:34:08
